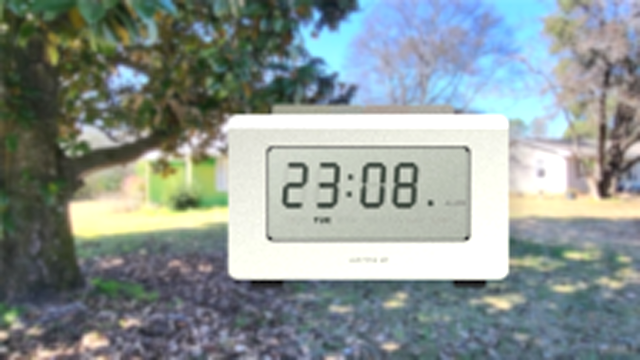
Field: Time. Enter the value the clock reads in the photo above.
23:08
